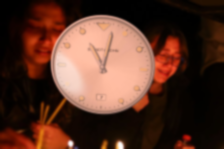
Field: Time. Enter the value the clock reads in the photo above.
11:02
